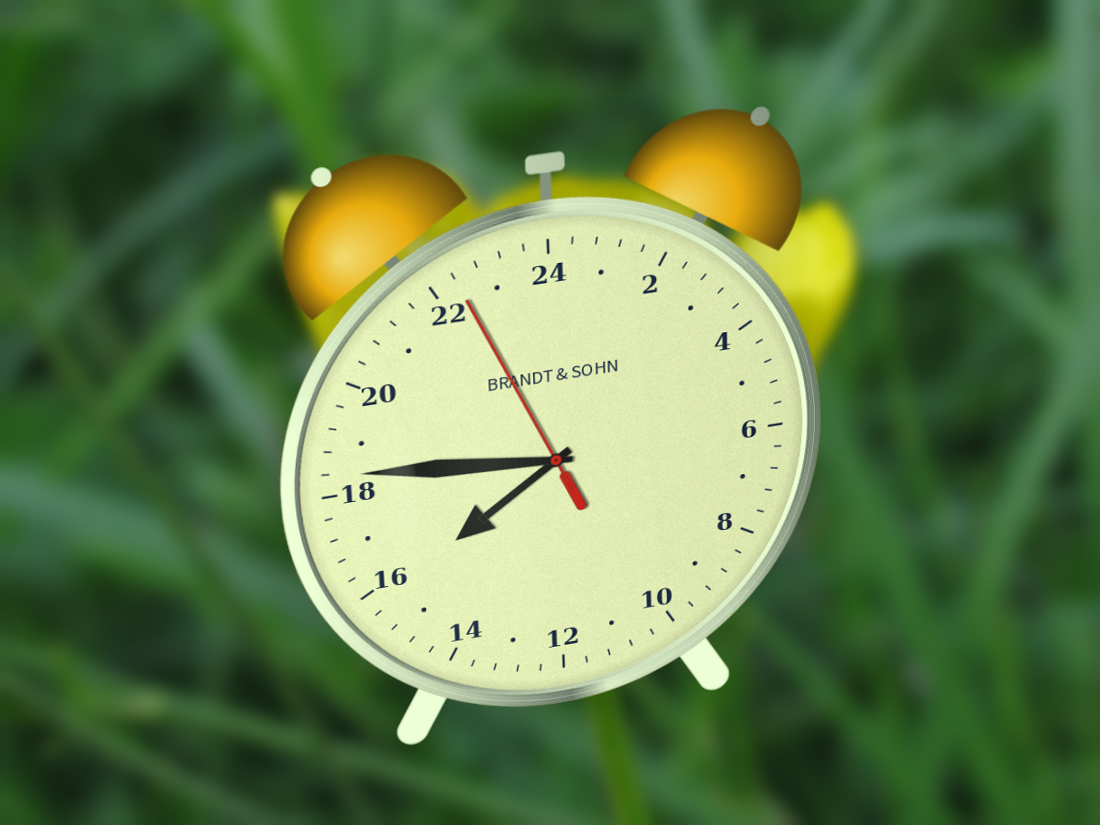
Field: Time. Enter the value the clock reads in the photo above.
15:45:56
